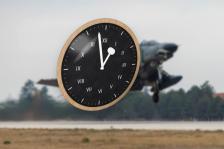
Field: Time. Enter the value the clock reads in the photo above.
12:58
